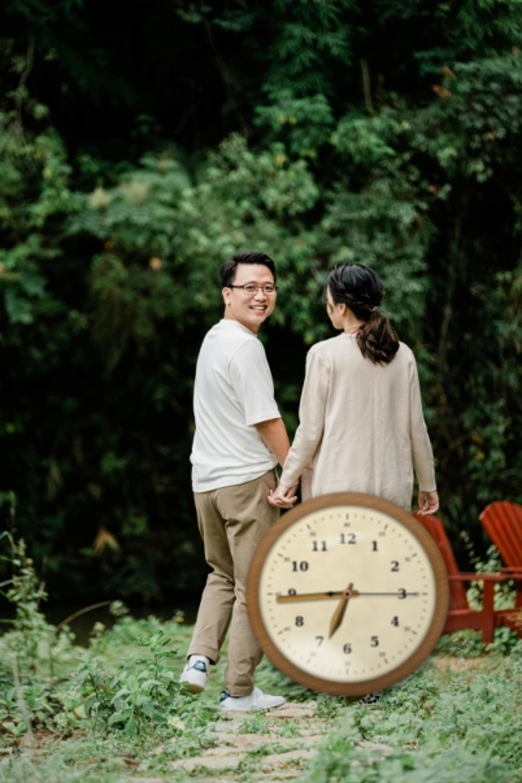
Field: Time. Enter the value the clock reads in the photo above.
6:44:15
